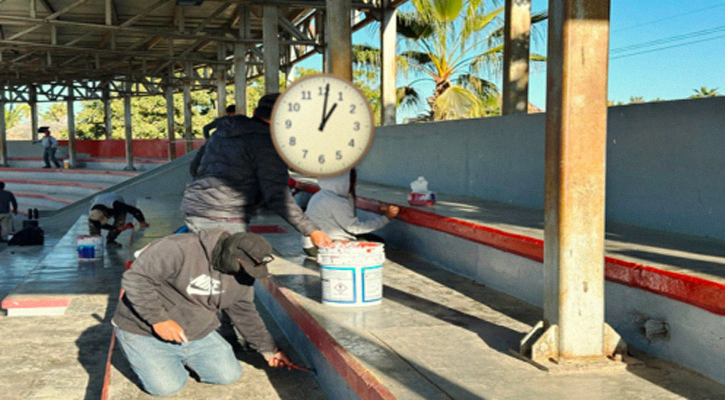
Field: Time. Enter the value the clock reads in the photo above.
1:01
